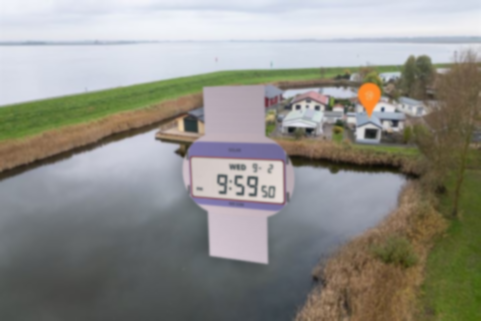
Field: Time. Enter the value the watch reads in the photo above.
9:59
